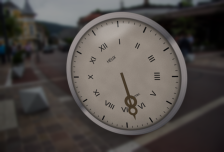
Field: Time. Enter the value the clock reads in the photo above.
6:33
